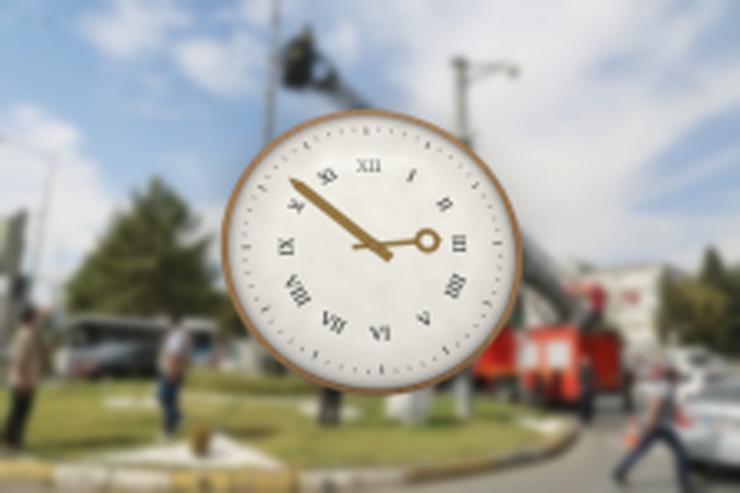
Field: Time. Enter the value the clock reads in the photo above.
2:52
